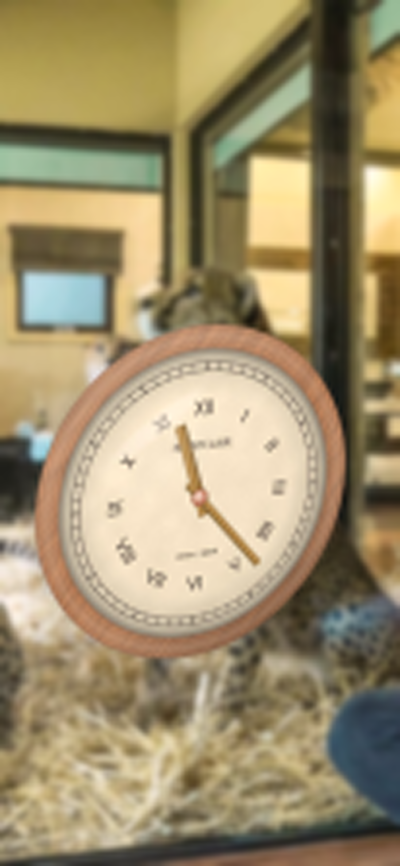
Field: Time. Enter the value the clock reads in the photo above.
11:23
